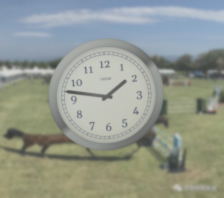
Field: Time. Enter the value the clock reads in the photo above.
1:47
